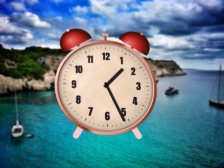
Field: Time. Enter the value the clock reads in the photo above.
1:26
